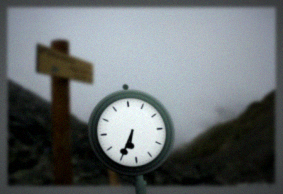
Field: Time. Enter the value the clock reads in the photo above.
6:35
